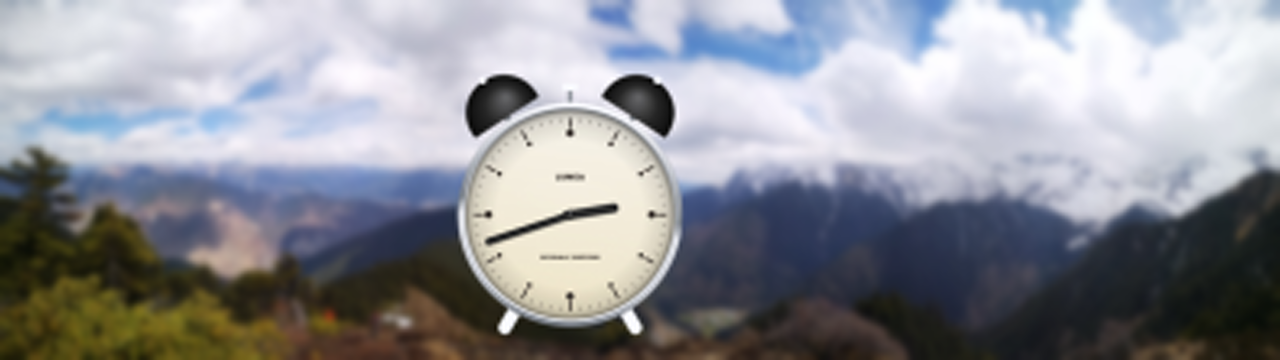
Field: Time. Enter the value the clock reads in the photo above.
2:42
